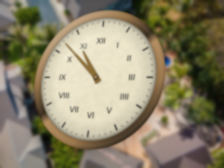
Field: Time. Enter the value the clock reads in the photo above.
10:52
